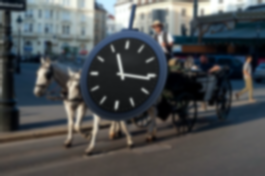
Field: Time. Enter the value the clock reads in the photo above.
11:16
